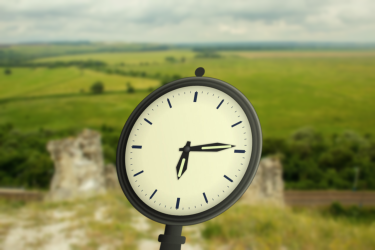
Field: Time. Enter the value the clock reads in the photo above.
6:14
